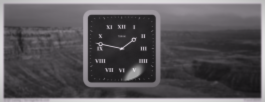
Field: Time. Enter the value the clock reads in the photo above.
1:47
